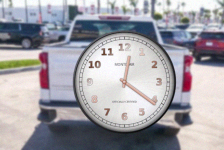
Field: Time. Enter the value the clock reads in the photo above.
12:21
